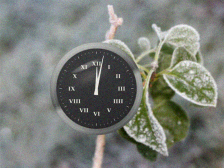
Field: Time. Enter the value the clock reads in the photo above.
12:02
